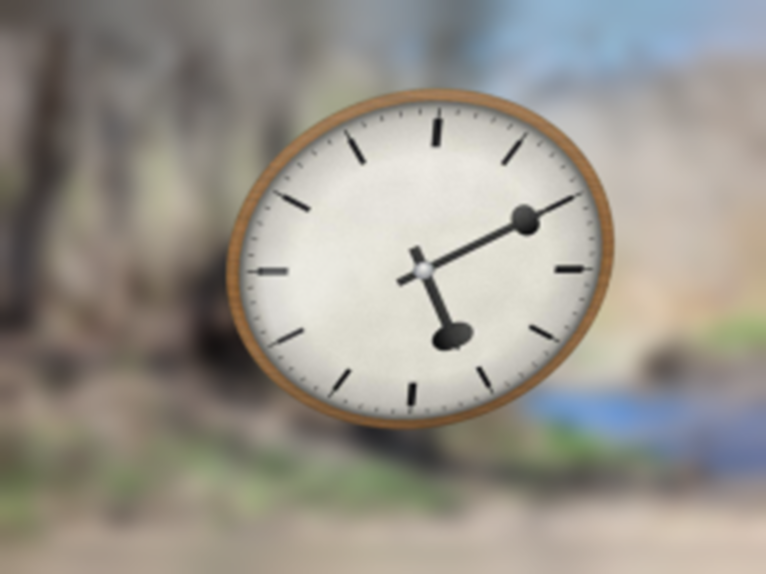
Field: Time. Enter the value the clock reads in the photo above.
5:10
